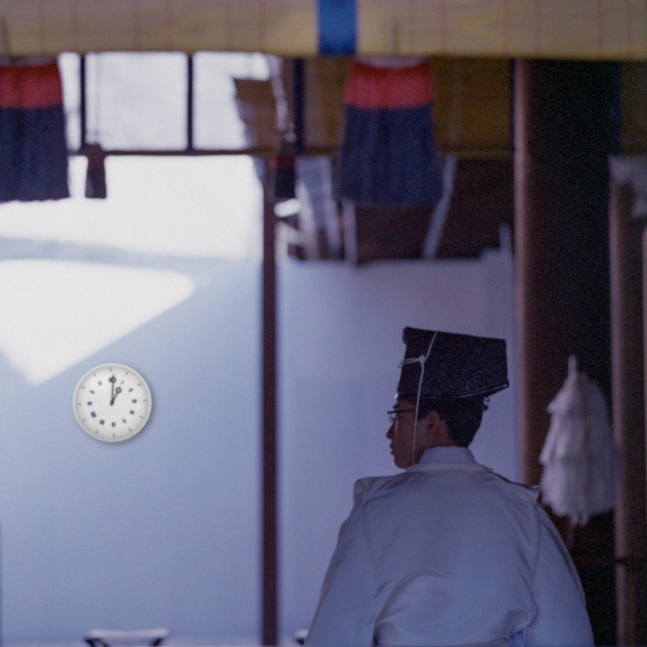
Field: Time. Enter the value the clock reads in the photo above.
1:01
